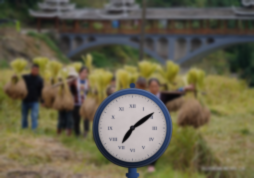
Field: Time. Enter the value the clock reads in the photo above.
7:09
